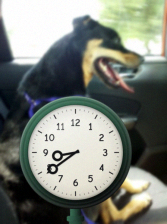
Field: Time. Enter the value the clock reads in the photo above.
8:39
